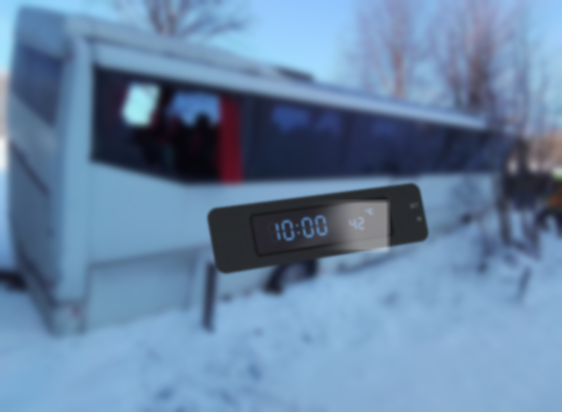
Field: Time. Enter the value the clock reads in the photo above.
10:00
